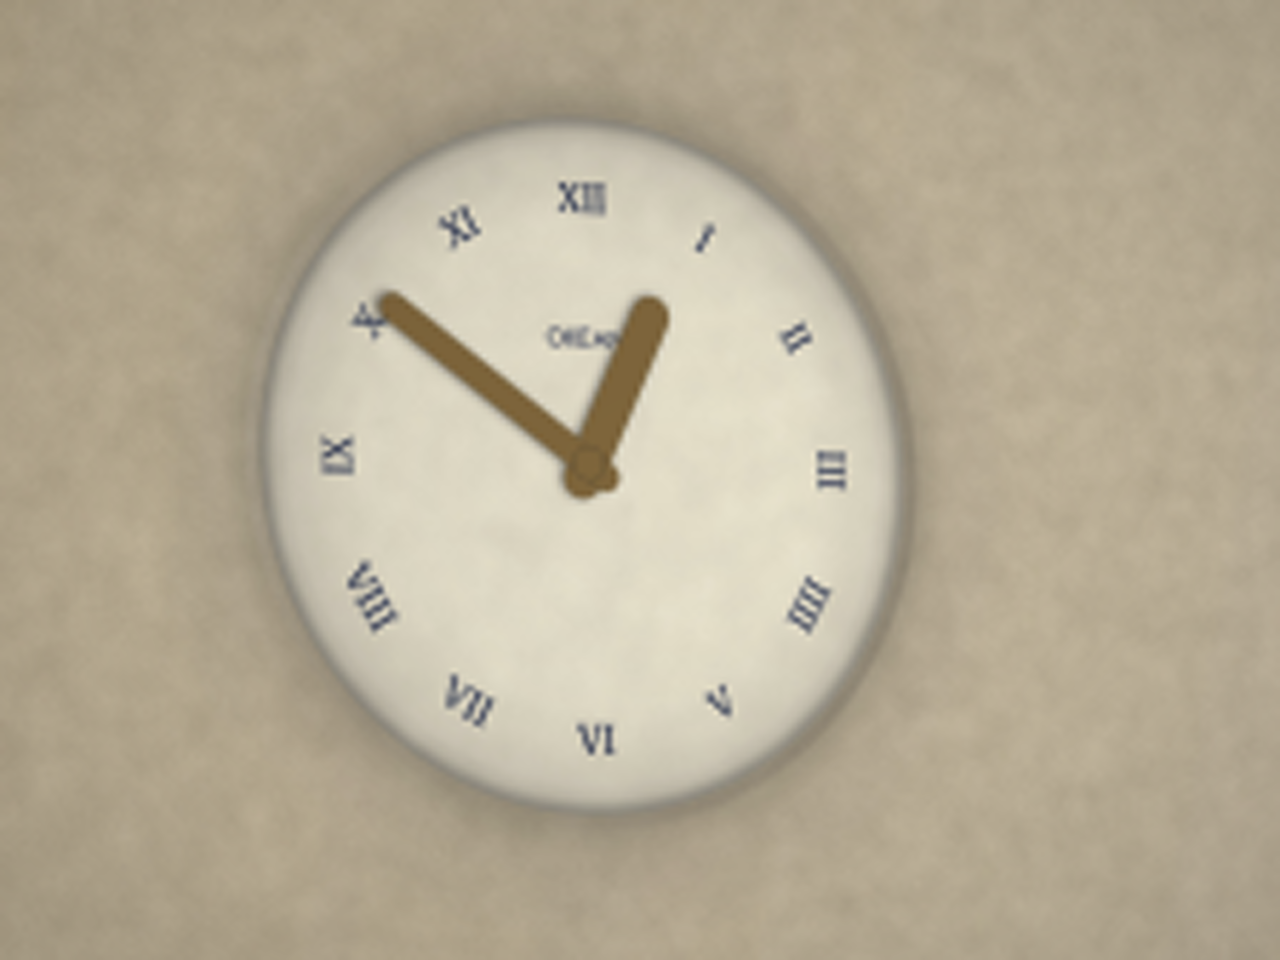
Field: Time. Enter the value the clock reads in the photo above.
12:51
